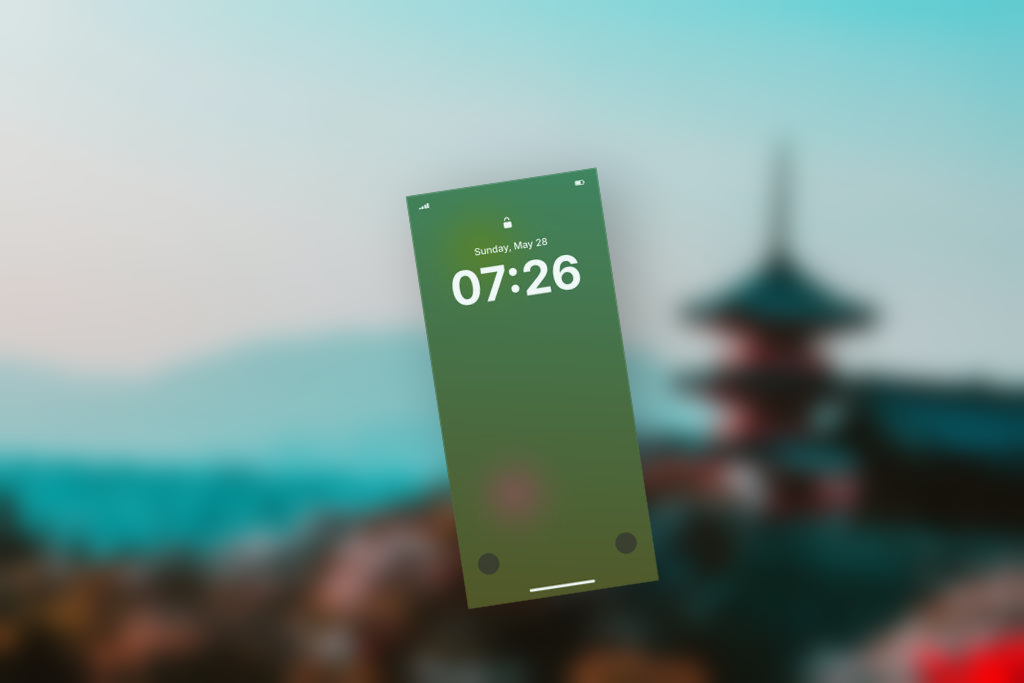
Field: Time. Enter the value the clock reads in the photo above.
7:26
